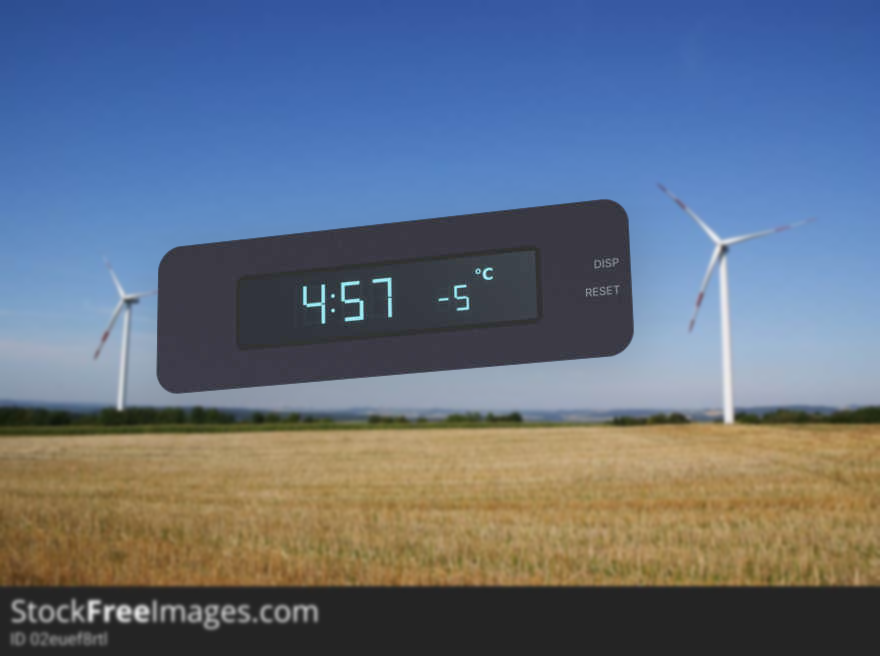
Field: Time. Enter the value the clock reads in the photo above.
4:57
